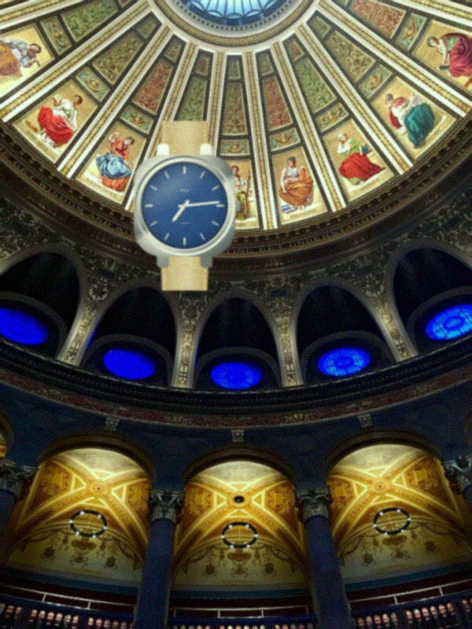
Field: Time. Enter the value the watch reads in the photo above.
7:14
